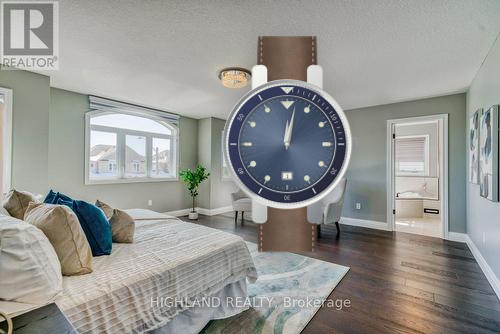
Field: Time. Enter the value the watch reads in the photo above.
12:02
